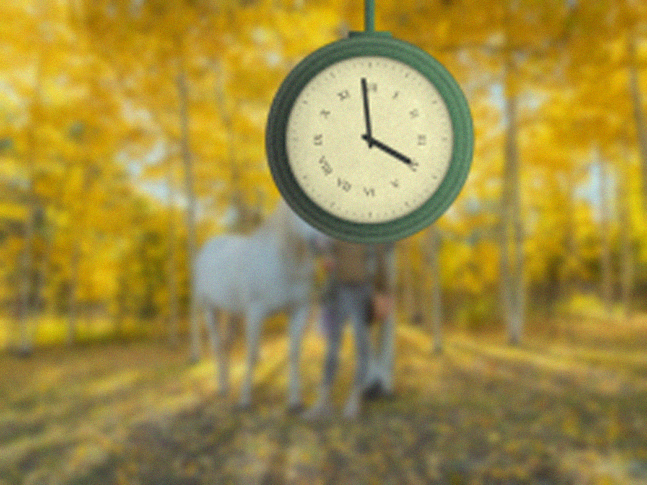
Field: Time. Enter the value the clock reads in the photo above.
3:59
